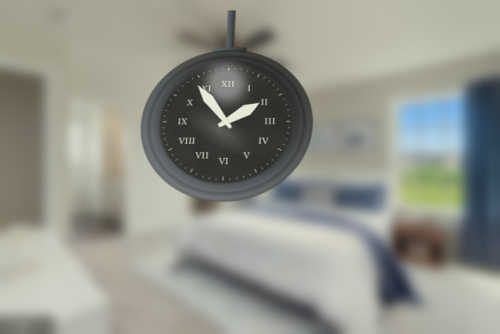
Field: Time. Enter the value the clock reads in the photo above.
1:54
